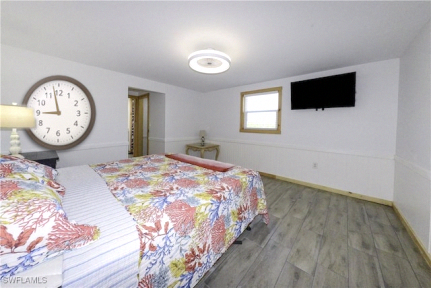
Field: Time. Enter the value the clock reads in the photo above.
8:58
